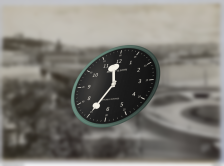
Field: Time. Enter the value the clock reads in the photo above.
11:35
